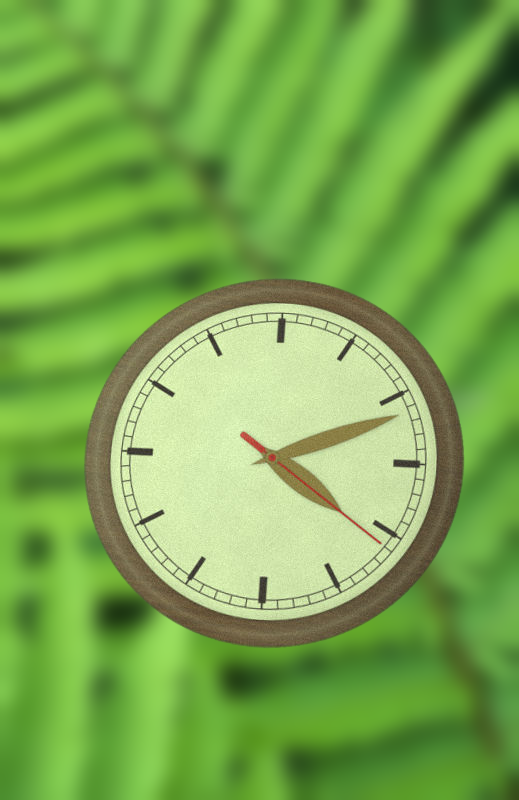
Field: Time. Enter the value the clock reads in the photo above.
4:11:21
